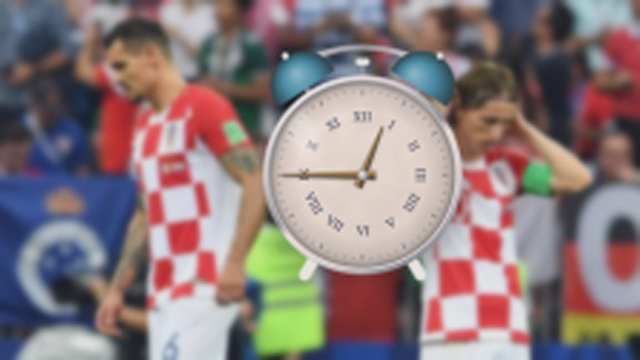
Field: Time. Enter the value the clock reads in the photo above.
12:45
